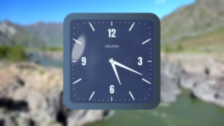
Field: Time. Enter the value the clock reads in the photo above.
5:19
